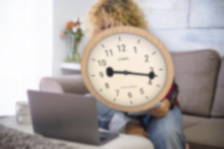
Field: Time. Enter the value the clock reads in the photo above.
9:17
